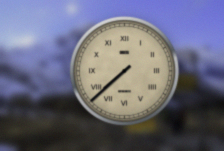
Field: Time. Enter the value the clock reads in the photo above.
7:38
